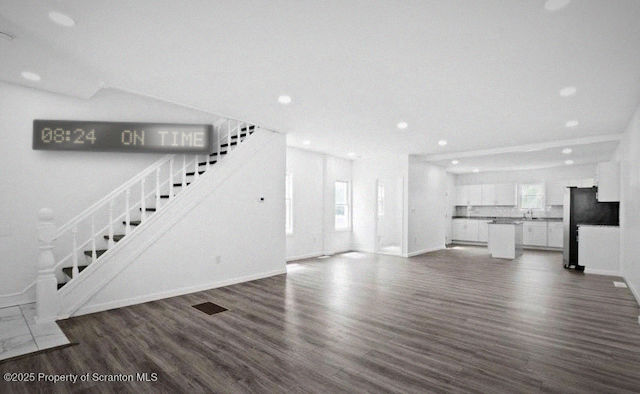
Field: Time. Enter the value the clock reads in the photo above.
8:24
